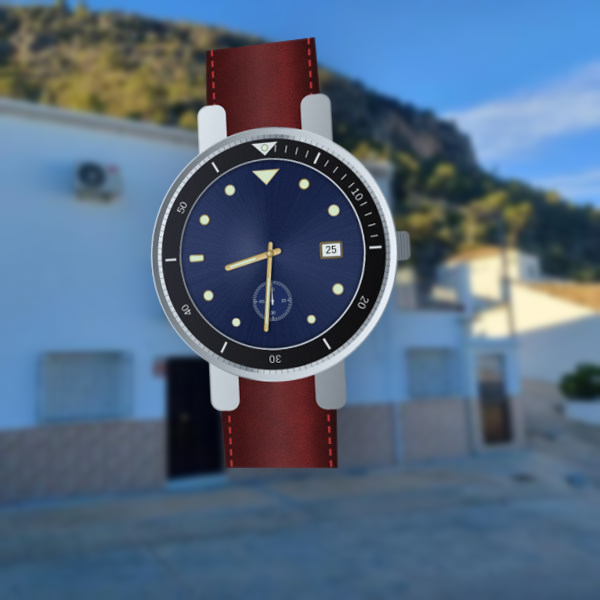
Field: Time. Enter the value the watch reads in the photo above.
8:31
